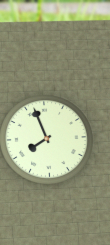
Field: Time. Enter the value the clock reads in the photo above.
7:57
